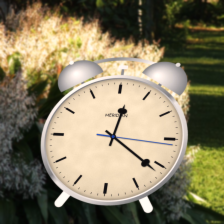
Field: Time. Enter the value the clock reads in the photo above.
12:21:16
